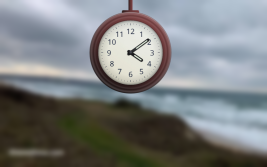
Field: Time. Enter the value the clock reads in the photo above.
4:09
